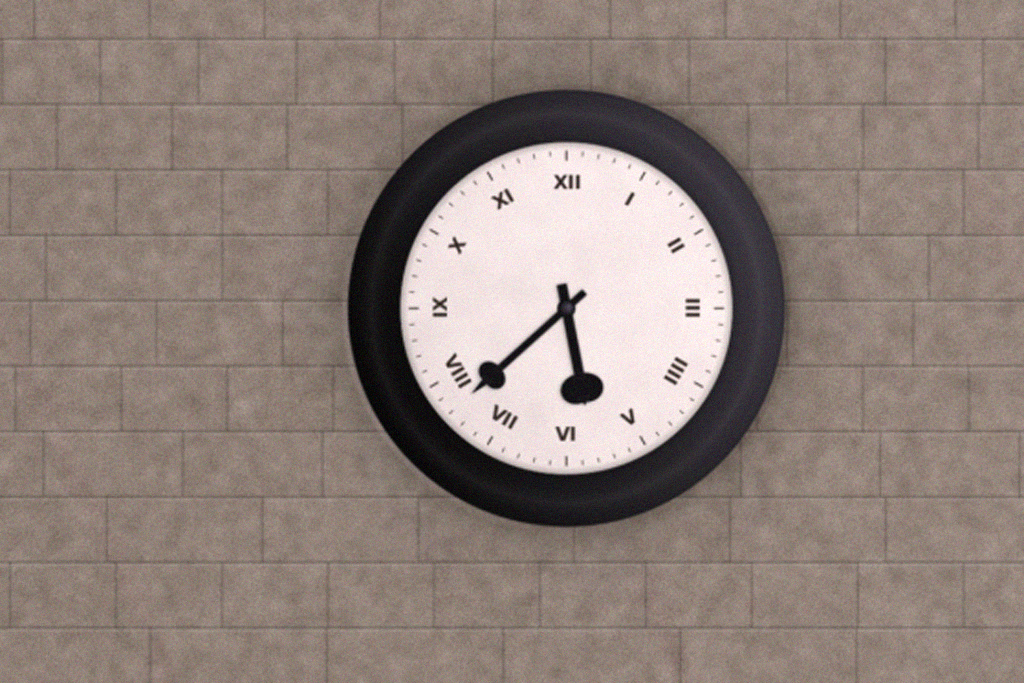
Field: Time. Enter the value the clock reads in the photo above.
5:38
